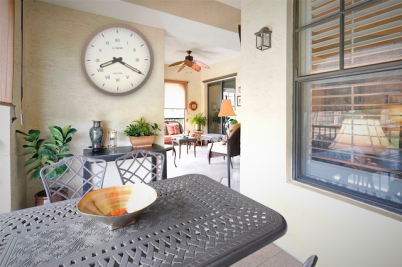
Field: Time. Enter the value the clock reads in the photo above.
8:20
